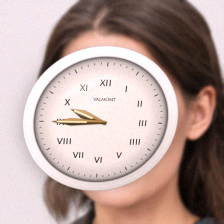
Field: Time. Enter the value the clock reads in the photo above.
9:45
